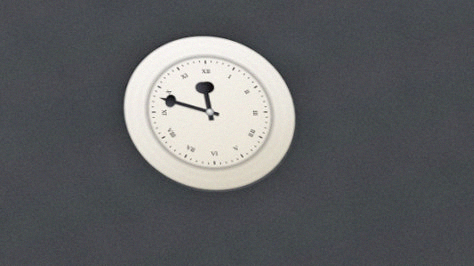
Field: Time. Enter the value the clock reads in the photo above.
11:48
